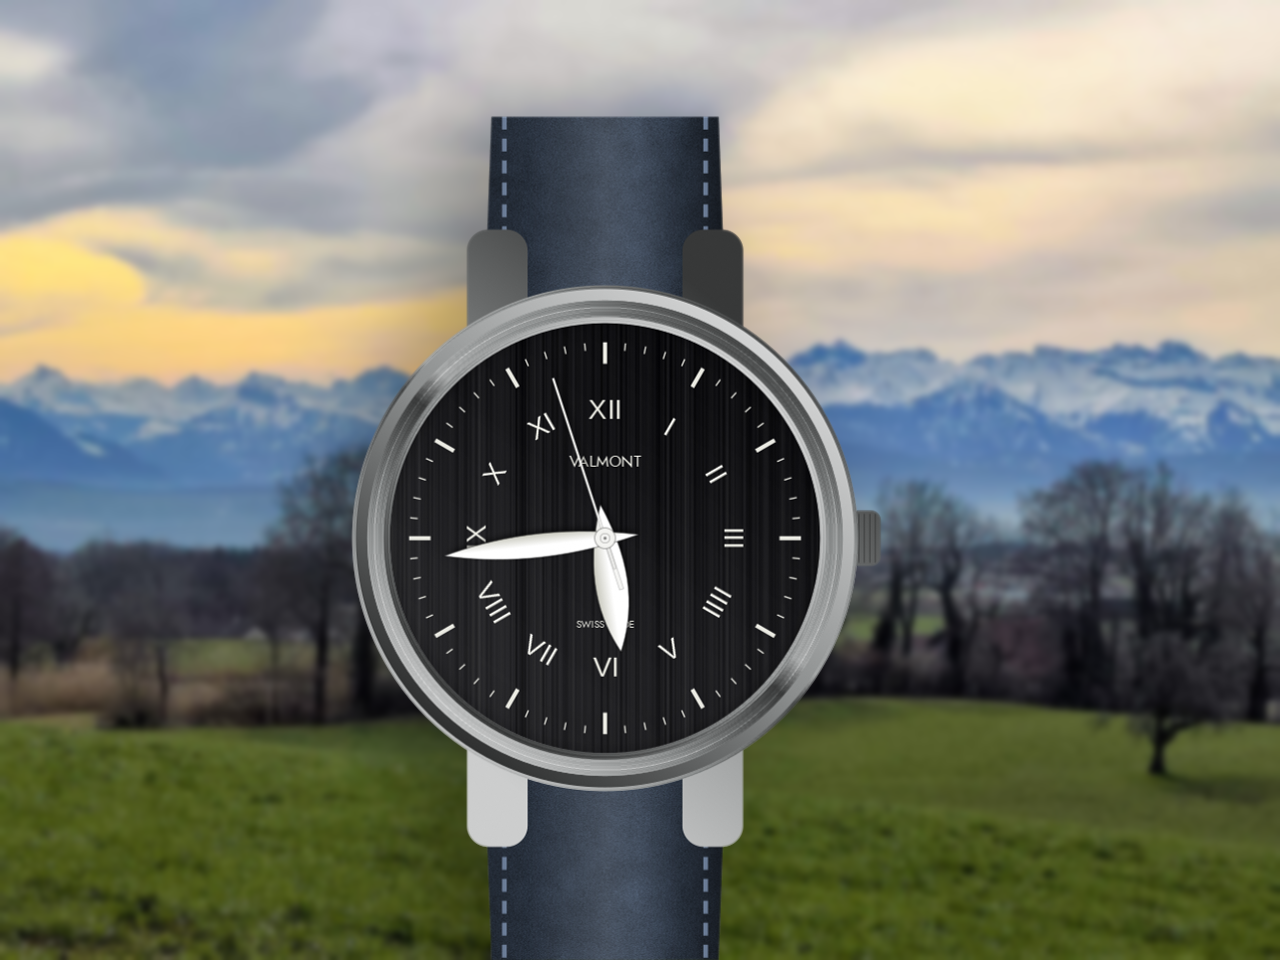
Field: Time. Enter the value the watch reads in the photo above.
5:43:57
